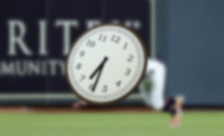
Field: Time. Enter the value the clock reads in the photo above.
6:29
